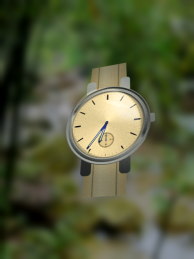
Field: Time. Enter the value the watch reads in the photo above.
6:36
